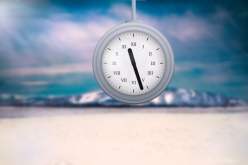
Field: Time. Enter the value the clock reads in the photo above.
11:27
